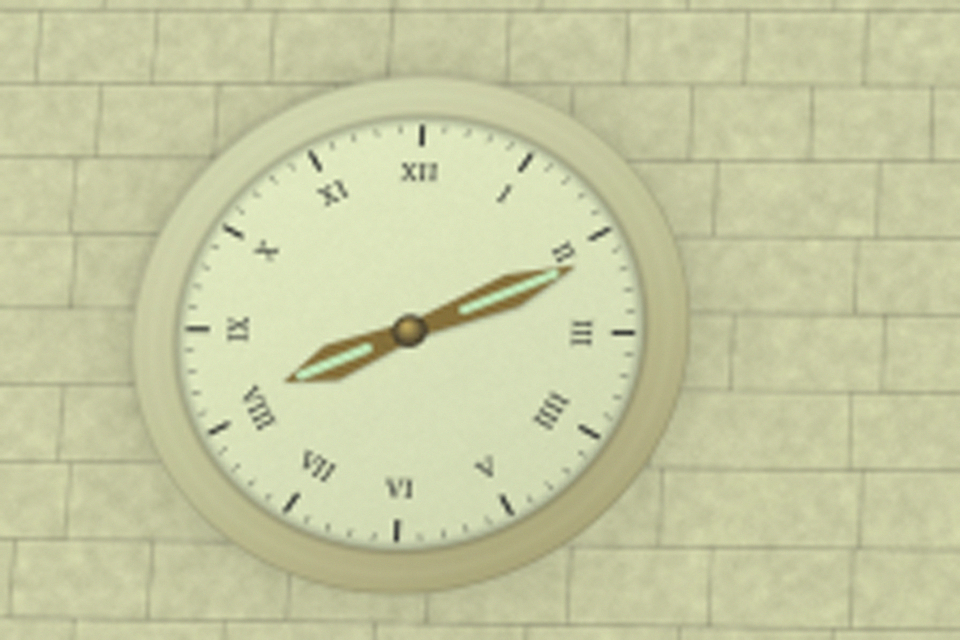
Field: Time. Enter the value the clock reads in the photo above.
8:11
